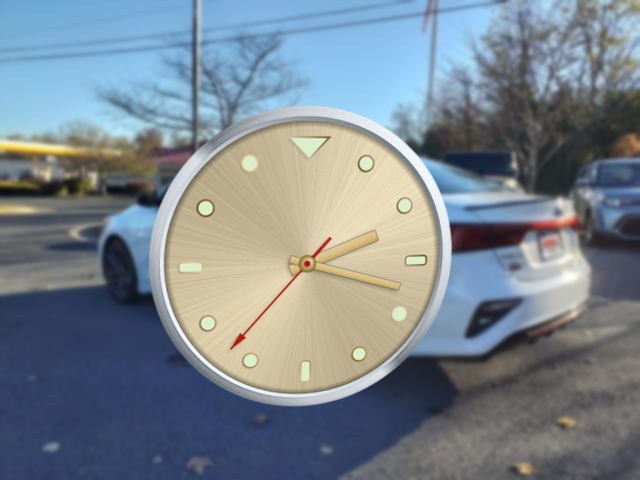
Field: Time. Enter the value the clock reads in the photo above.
2:17:37
